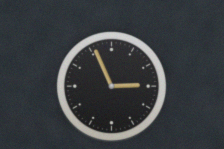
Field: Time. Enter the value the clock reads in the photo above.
2:56
